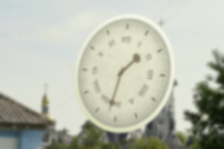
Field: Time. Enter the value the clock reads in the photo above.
1:32
